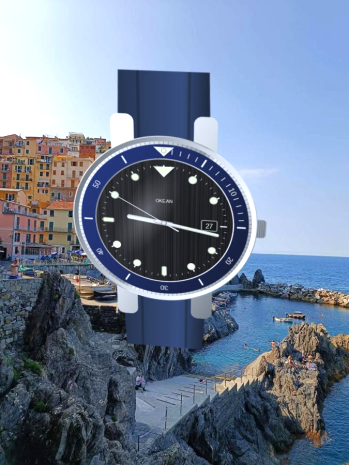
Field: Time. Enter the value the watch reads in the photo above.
9:16:50
